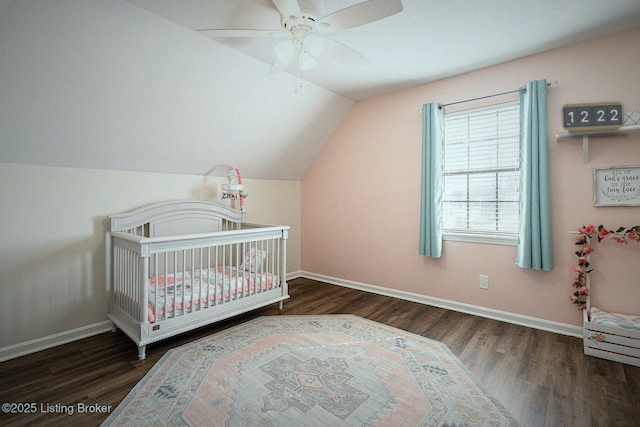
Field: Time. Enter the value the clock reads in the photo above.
12:22
